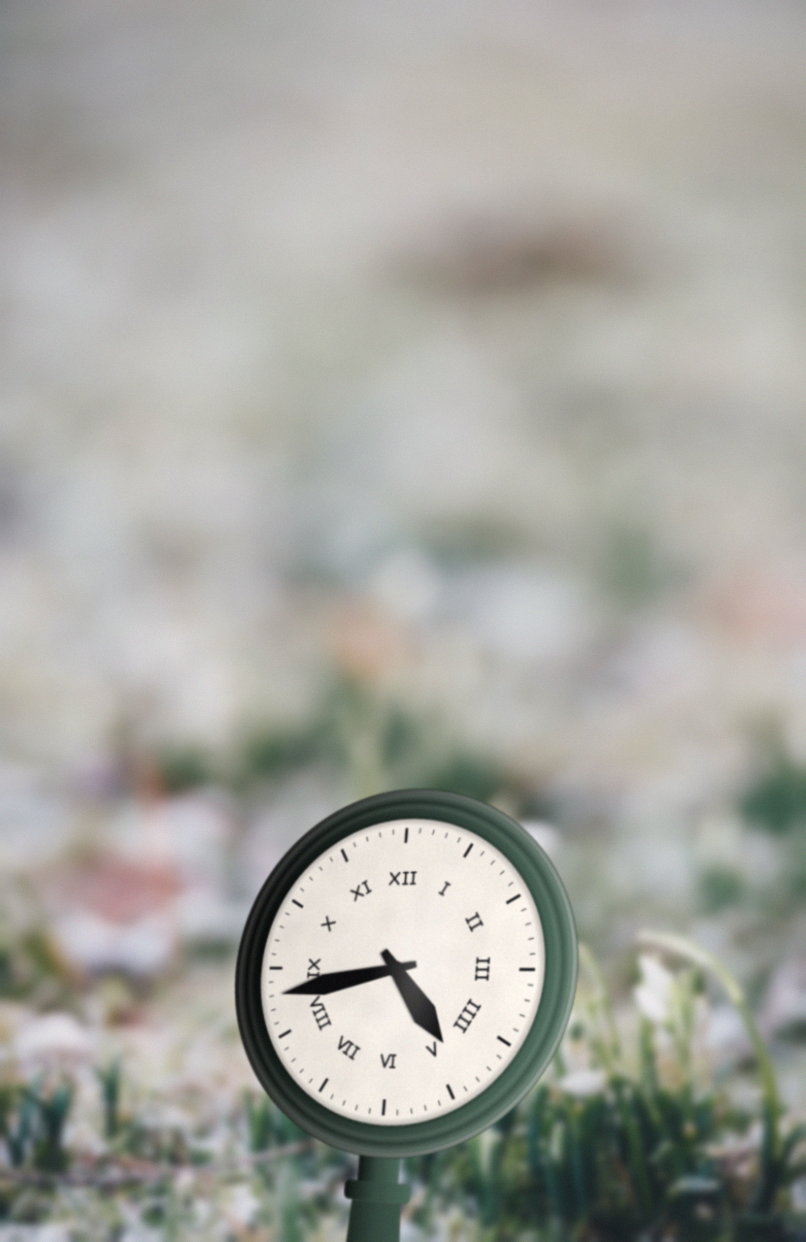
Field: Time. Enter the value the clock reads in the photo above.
4:43
